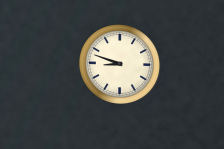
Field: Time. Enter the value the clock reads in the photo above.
8:48
